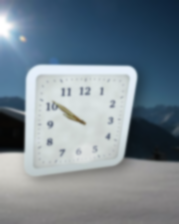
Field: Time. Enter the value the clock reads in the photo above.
9:51
